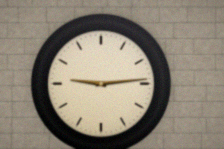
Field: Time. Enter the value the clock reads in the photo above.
9:14
